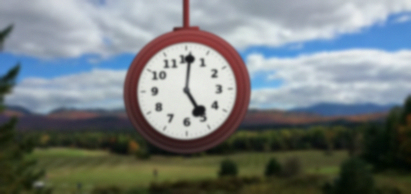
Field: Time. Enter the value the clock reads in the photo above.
5:01
